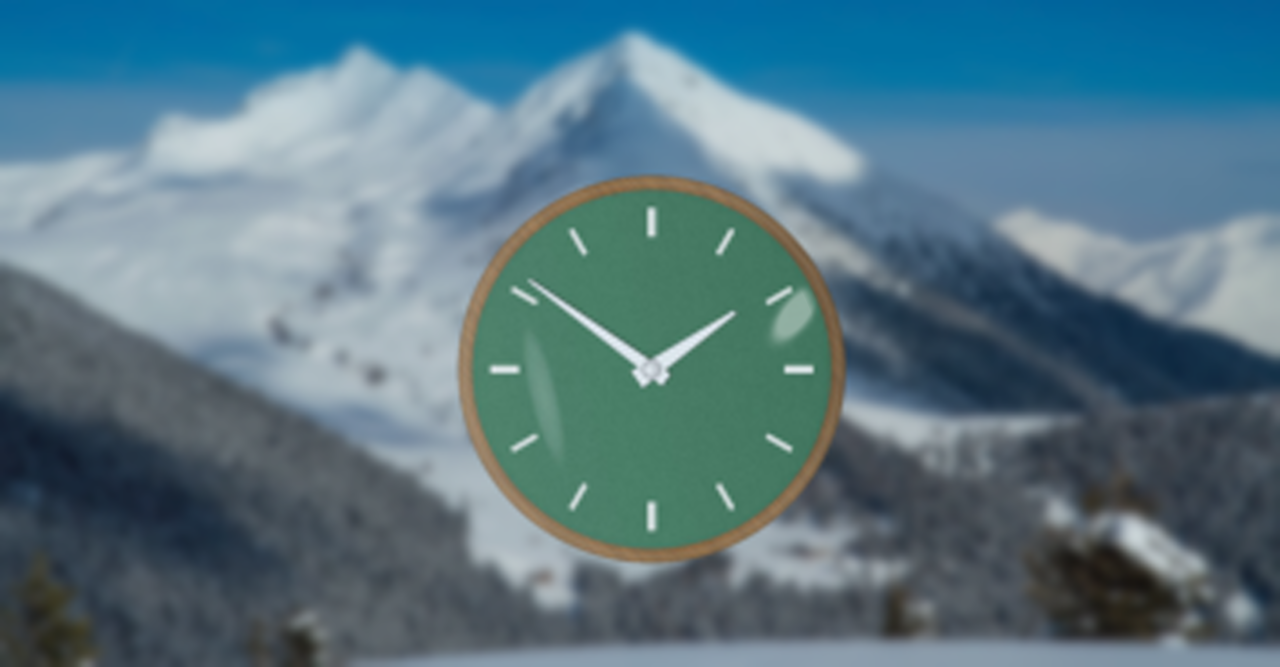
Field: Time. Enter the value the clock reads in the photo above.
1:51
